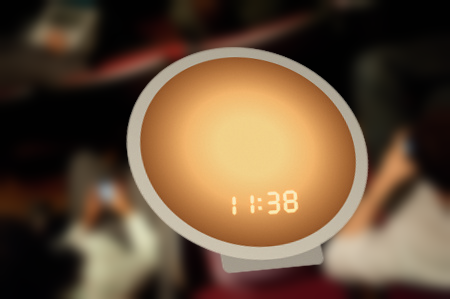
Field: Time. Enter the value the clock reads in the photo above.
11:38
